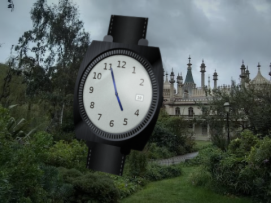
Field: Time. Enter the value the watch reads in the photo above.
4:56
